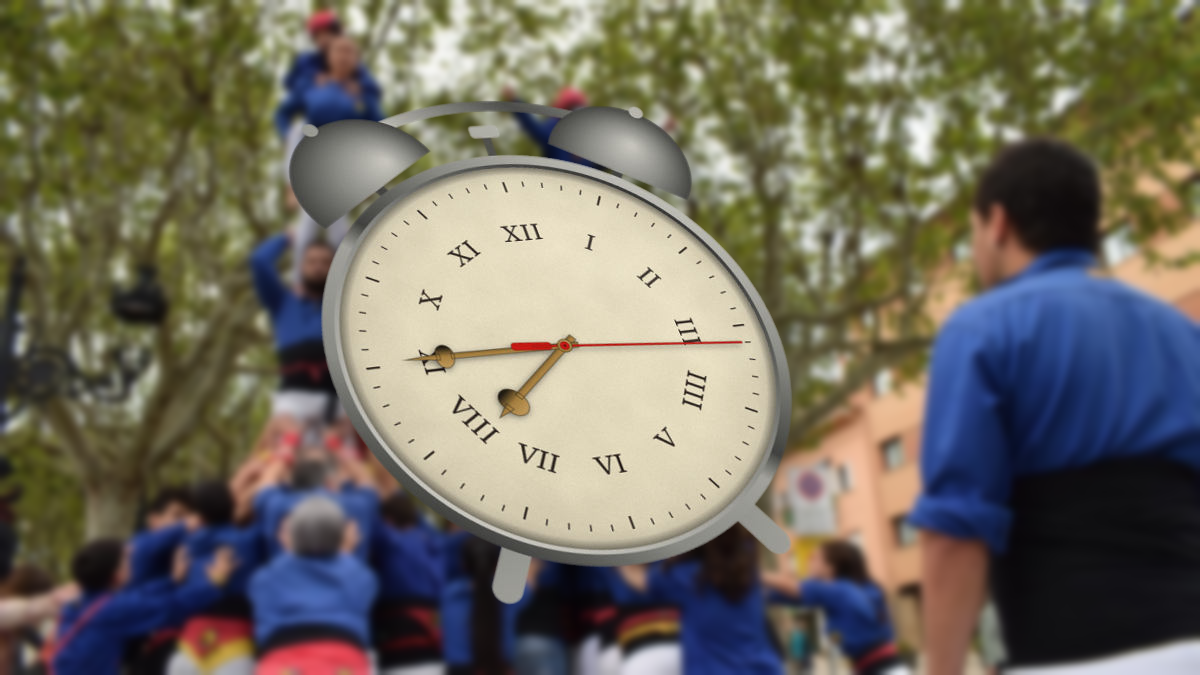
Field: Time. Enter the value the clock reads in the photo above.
7:45:16
